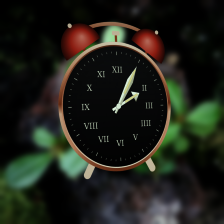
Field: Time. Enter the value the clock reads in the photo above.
2:05
